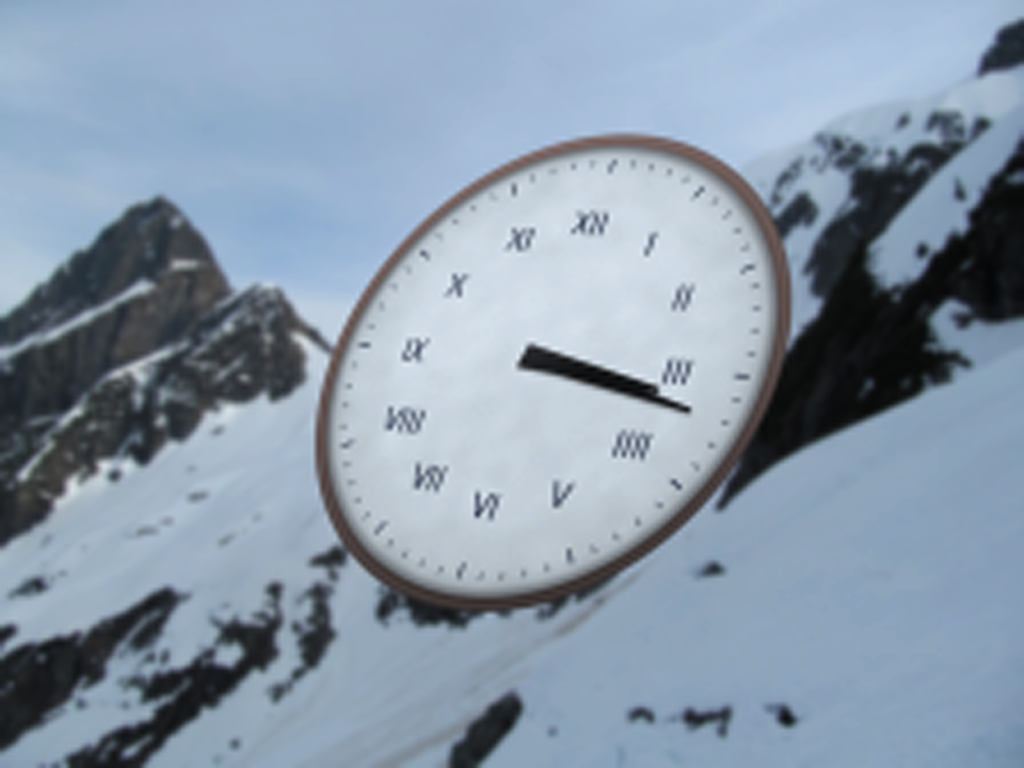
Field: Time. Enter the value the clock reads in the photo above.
3:17
